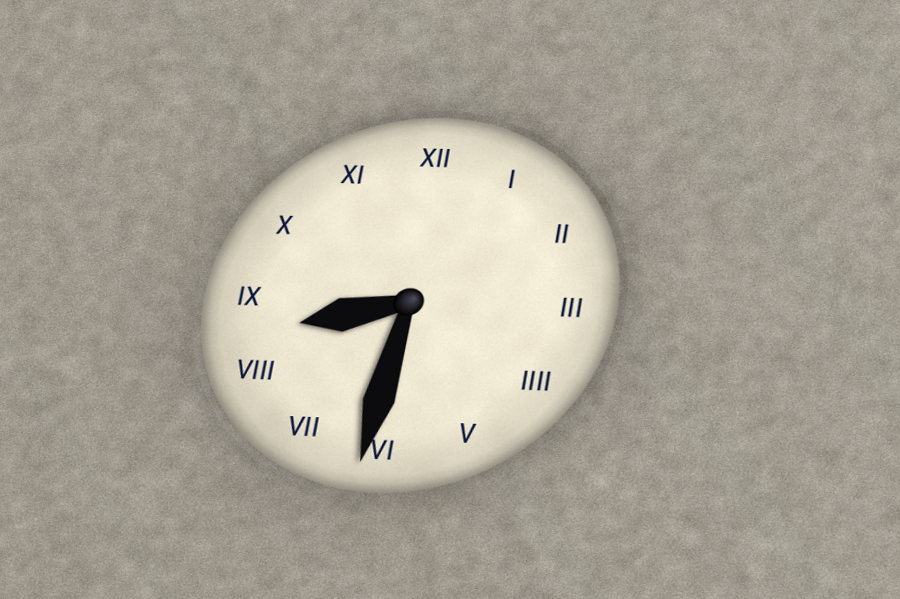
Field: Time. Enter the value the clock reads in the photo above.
8:31
